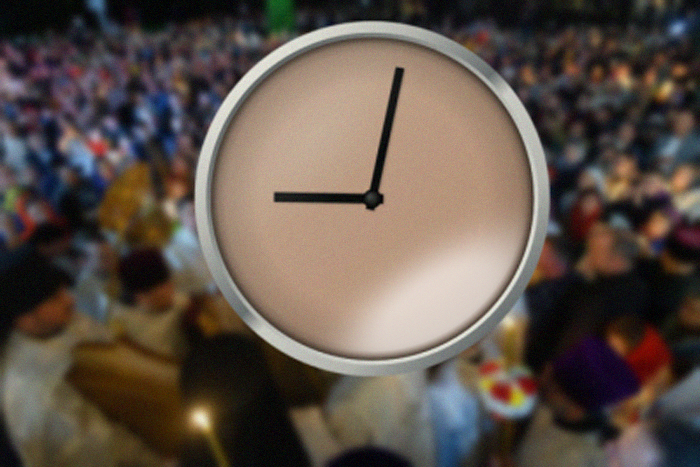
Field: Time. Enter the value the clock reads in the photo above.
9:02
